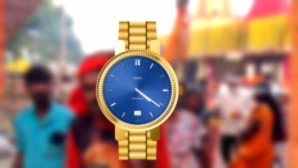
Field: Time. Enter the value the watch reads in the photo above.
4:21
